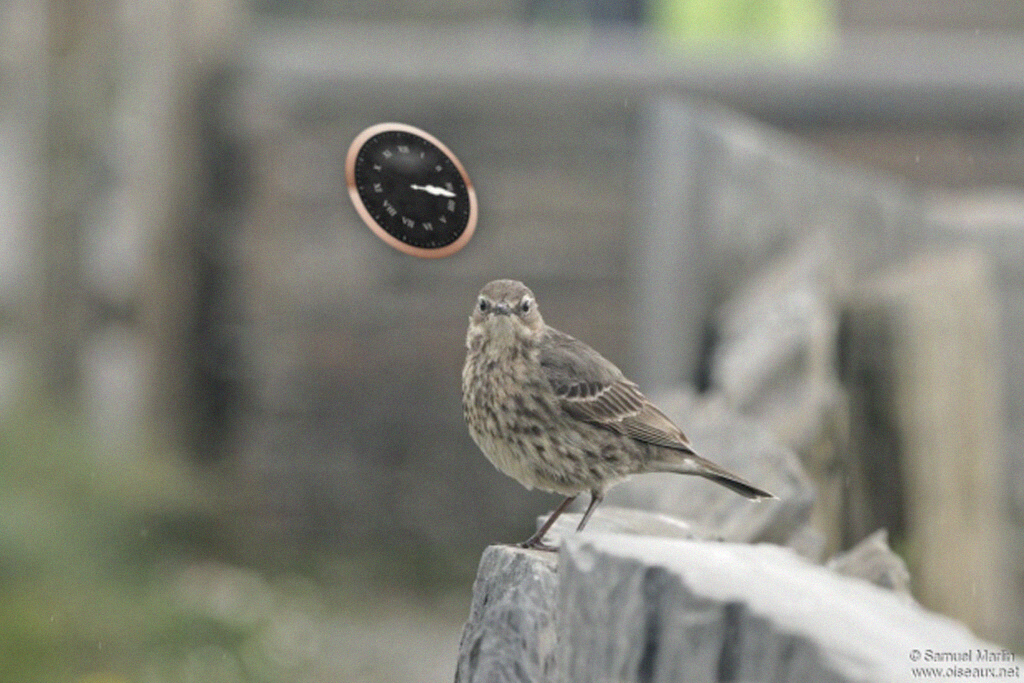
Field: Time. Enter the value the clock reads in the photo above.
3:17
